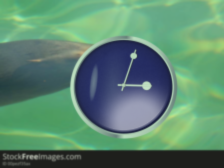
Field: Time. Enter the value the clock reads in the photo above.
3:03
